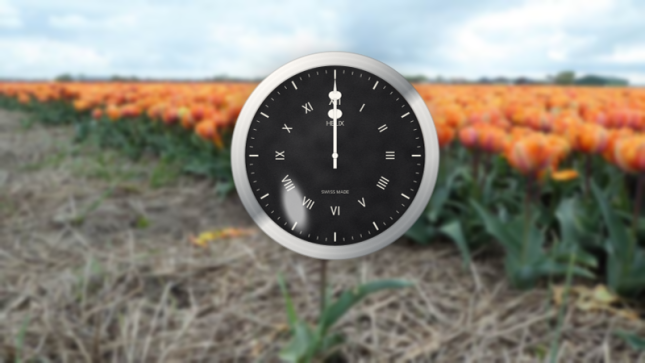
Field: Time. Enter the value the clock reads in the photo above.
12:00
